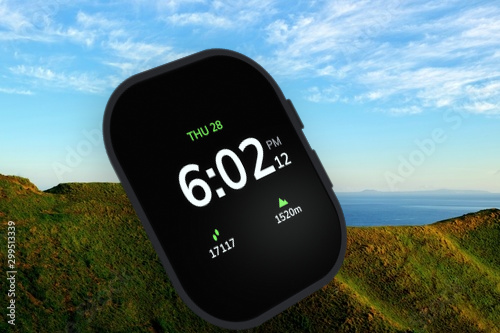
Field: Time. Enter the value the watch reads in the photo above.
6:02:12
